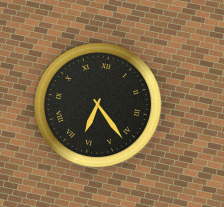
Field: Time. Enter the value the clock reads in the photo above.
6:22
